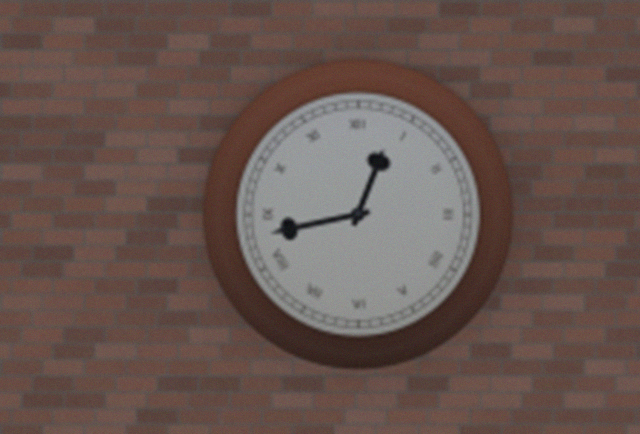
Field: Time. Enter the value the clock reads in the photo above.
12:43
